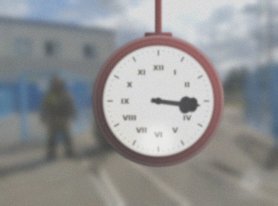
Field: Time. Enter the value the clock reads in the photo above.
3:16
